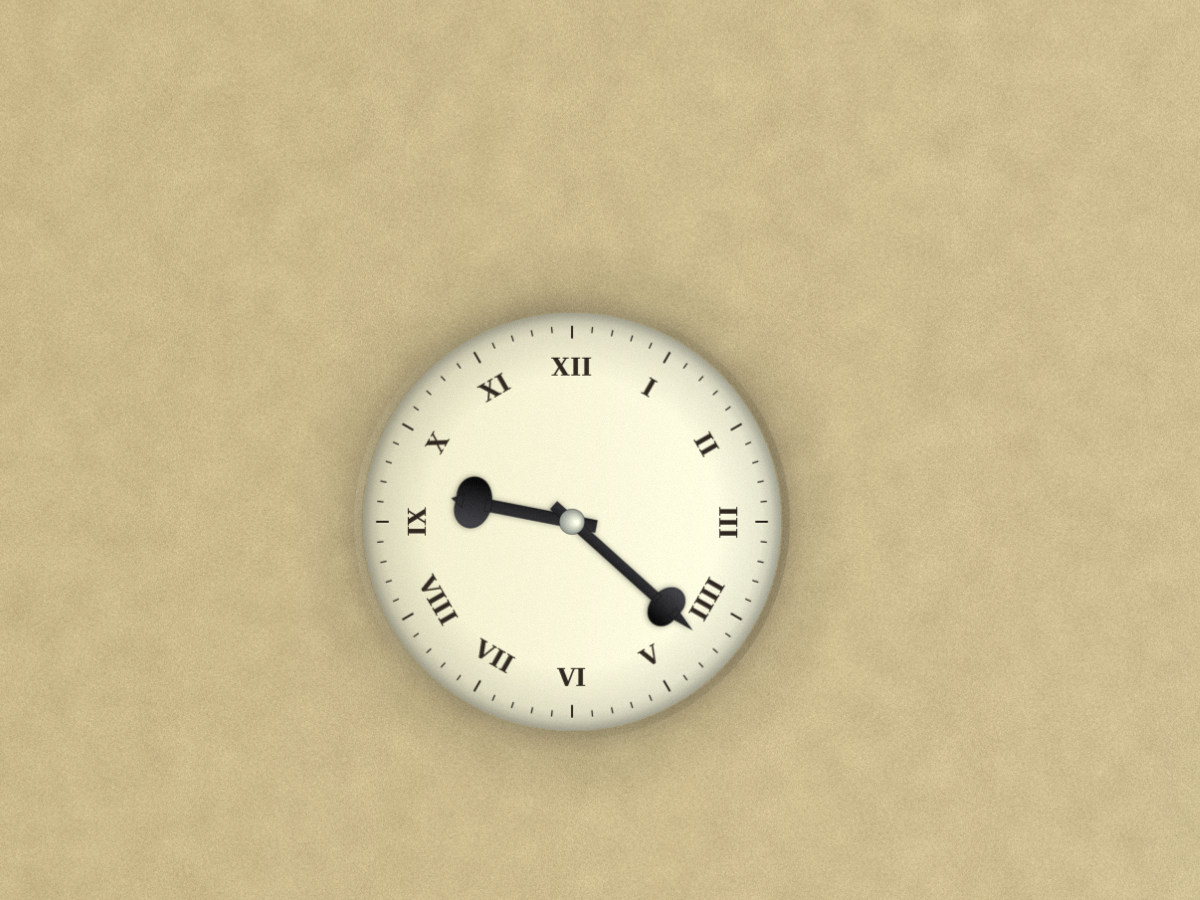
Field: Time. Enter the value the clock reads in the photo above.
9:22
